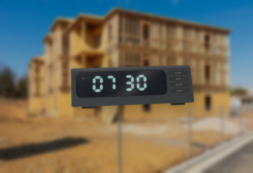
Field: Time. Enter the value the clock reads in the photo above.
7:30
